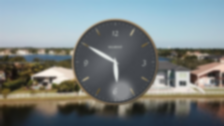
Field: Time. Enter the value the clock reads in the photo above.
5:50
